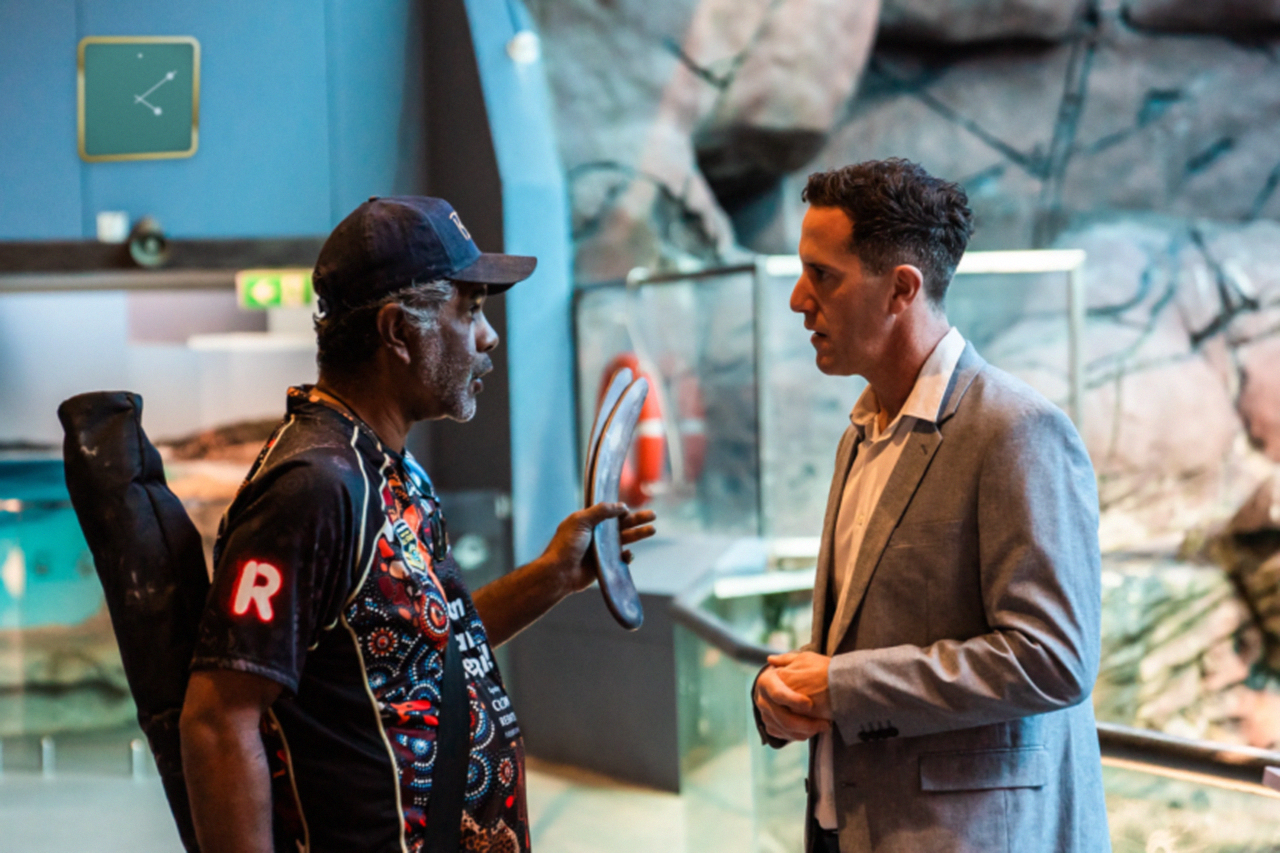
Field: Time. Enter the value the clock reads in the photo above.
4:09
